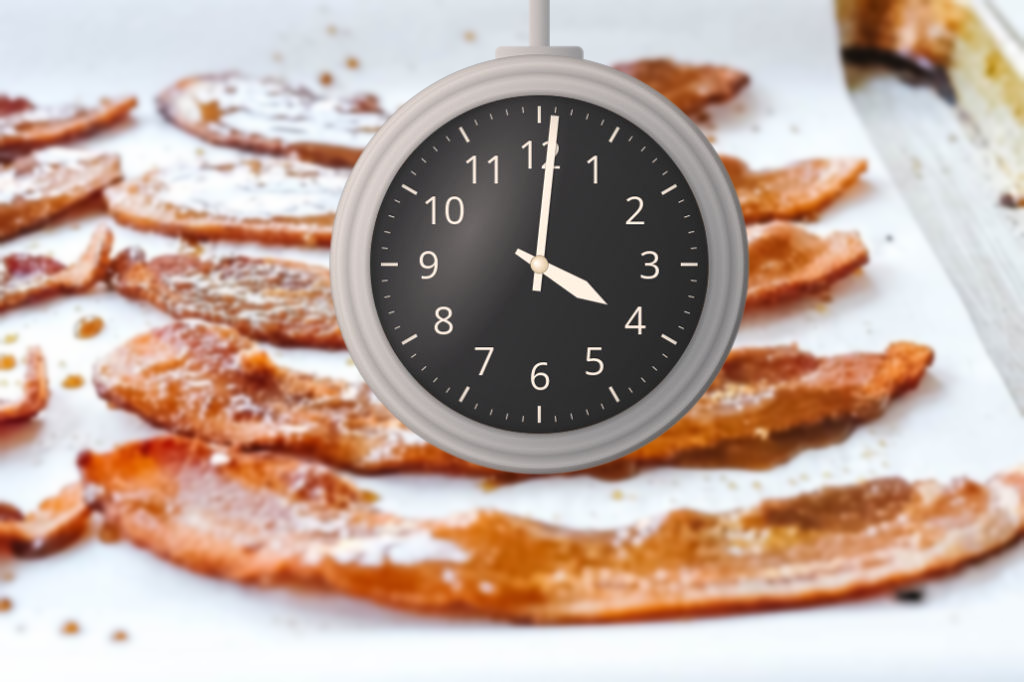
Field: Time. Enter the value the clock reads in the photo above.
4:01
